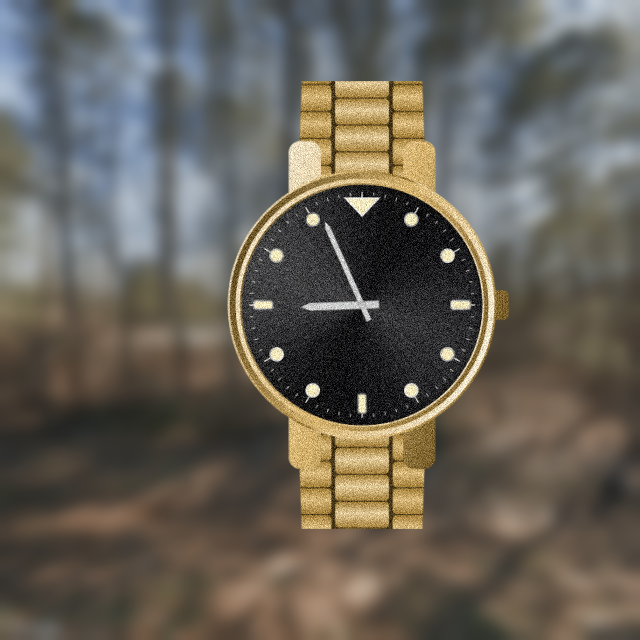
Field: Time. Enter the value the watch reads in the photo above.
8:56
